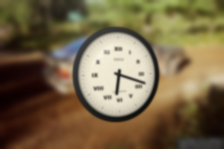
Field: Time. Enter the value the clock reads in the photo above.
6:18
